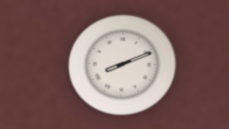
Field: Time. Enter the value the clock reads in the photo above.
8:11
